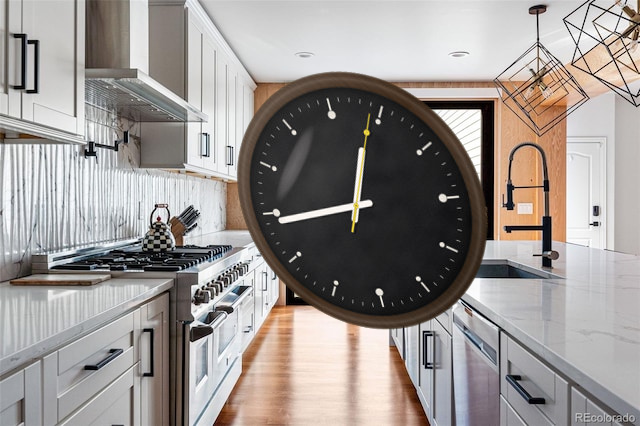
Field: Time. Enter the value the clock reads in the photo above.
12:44:04
